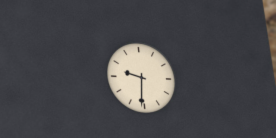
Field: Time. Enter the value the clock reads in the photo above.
9:31
